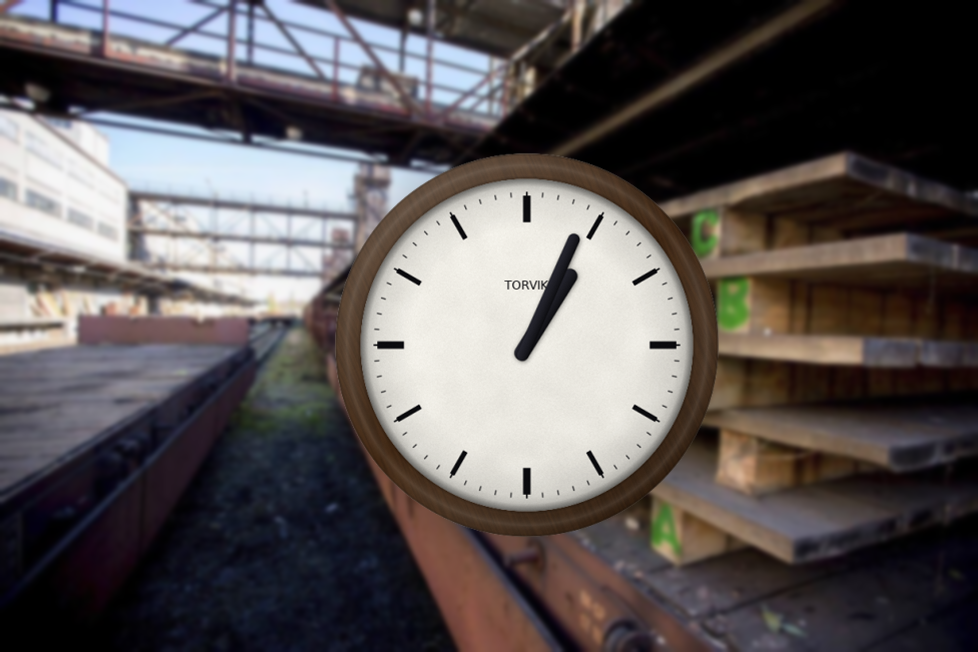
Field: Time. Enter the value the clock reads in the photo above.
1:04
